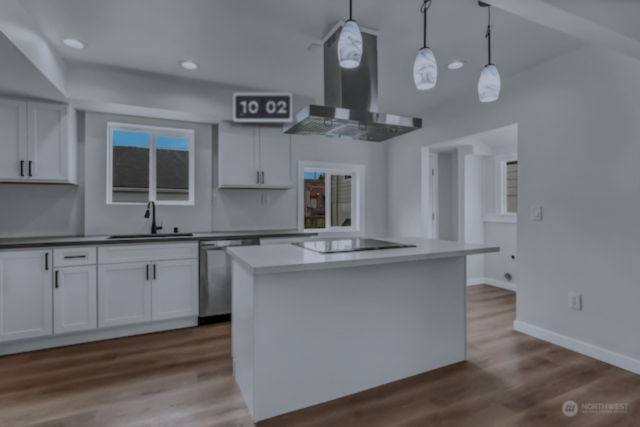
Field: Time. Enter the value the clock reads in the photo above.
10:02
